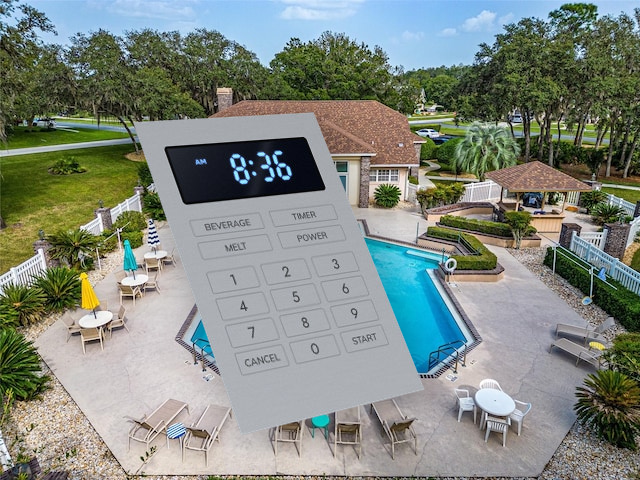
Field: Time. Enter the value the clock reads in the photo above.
8:36
